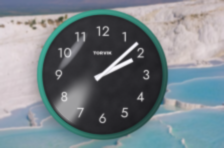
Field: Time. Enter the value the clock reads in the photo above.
2:08
